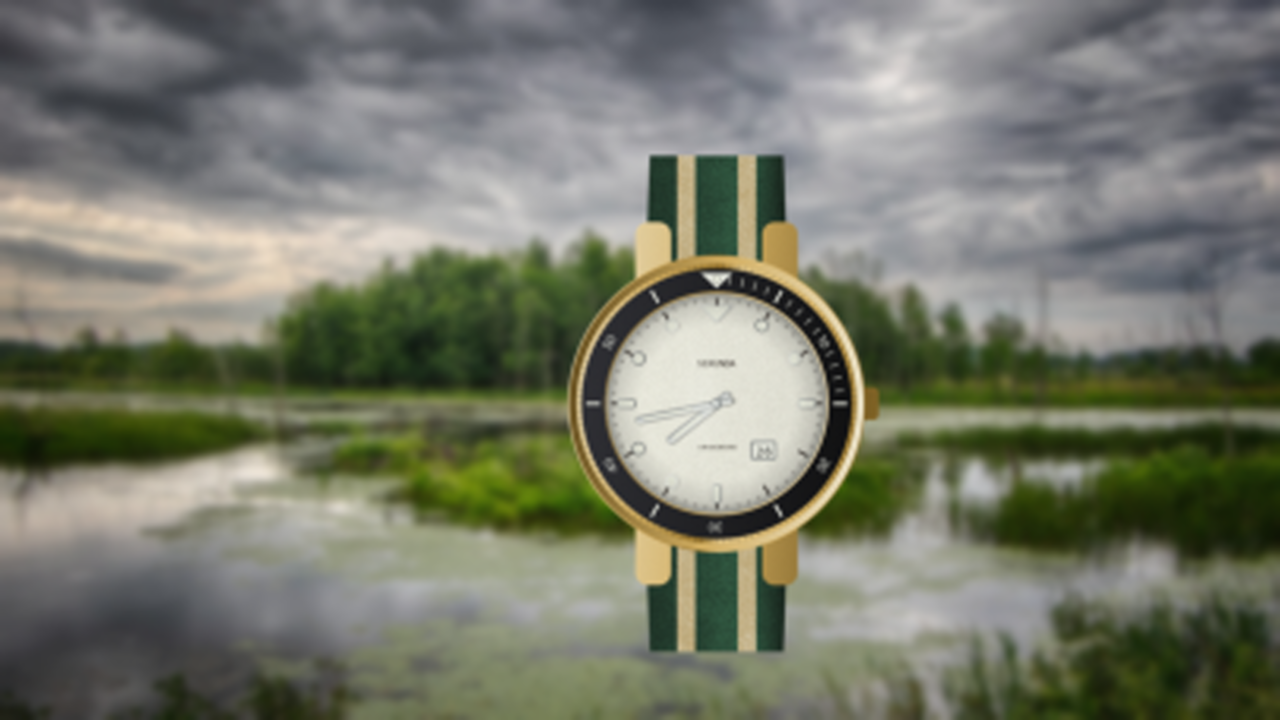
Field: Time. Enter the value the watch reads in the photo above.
7:43
